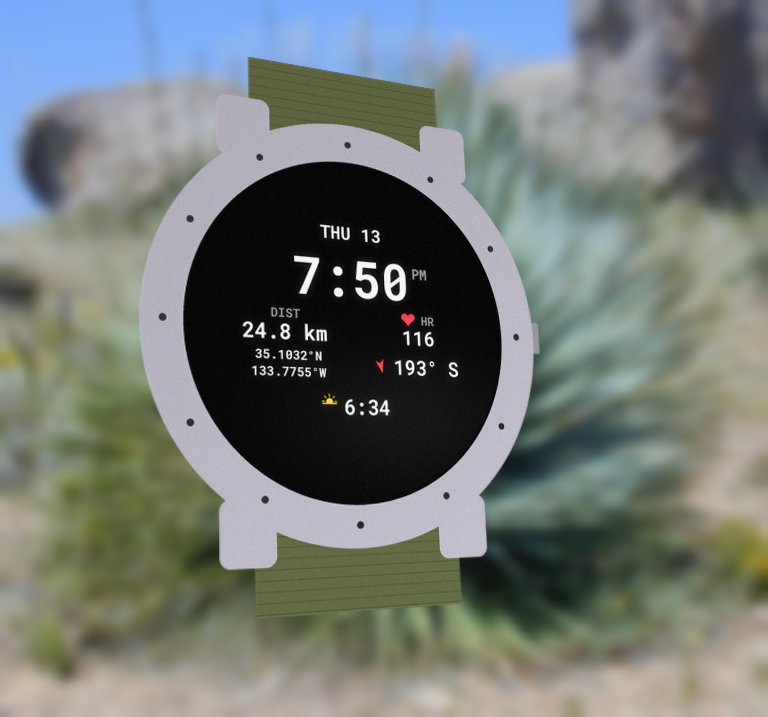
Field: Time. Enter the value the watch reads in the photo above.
7:50
